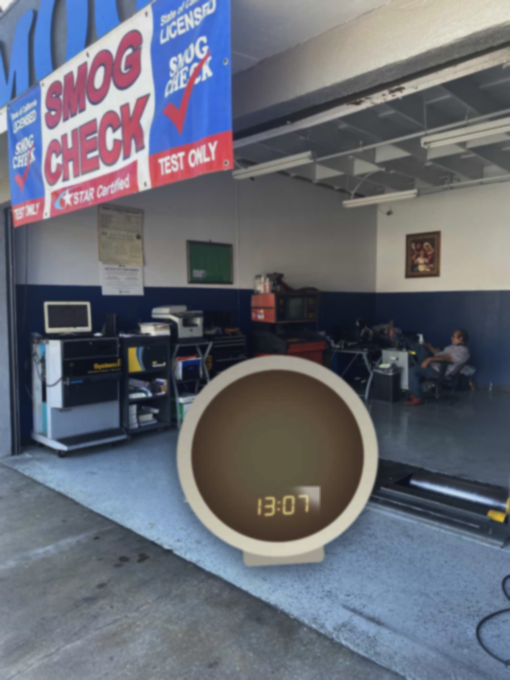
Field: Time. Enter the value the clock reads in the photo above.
13:07
